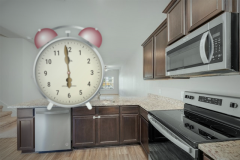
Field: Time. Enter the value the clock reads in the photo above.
5:59
